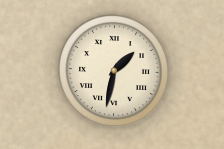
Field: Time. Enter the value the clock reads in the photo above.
1:32
